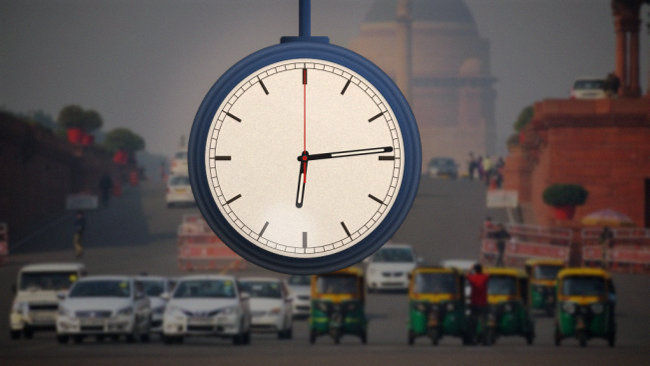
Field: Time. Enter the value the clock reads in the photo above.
6:14:00
